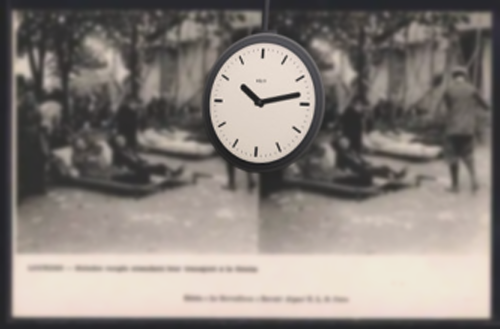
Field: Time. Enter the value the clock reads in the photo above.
10:13
